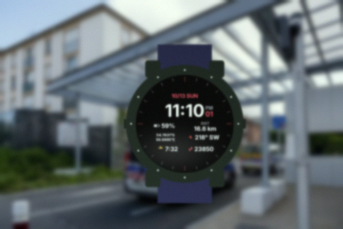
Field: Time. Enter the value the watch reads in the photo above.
11:10
